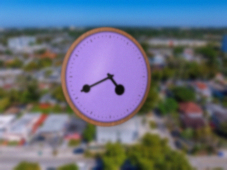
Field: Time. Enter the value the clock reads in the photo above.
4:41
